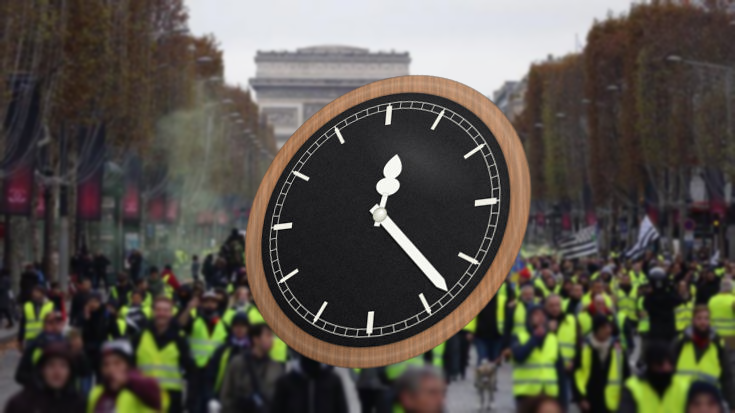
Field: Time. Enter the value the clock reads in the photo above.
12:23
